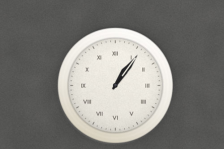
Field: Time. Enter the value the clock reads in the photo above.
1:06
